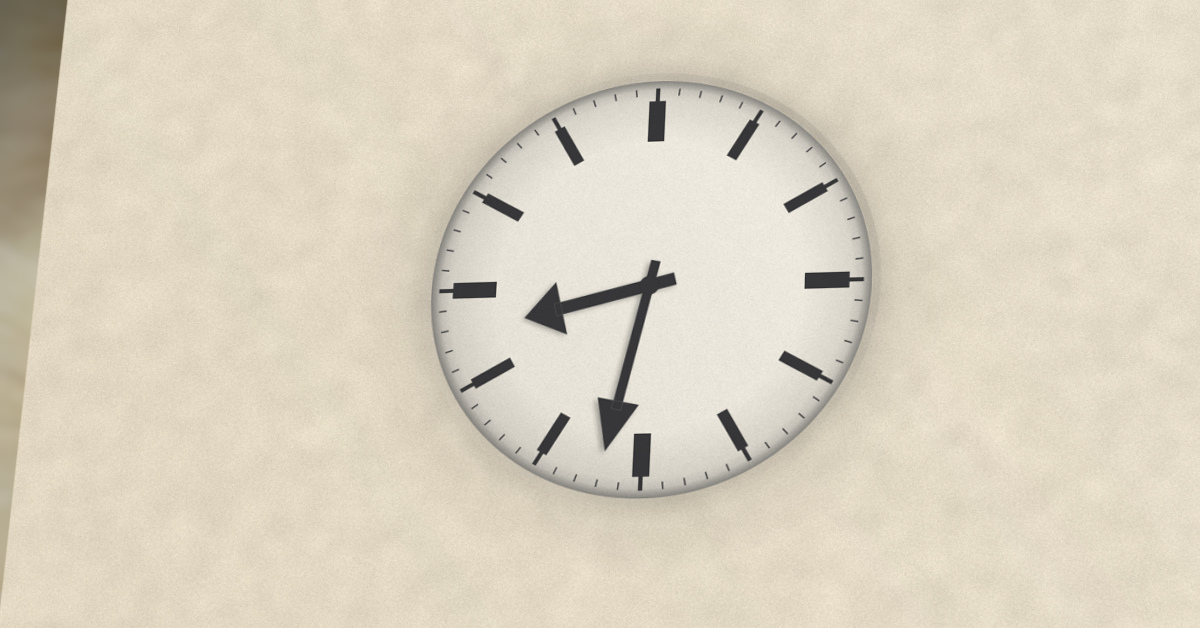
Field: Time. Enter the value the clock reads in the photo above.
8:32
